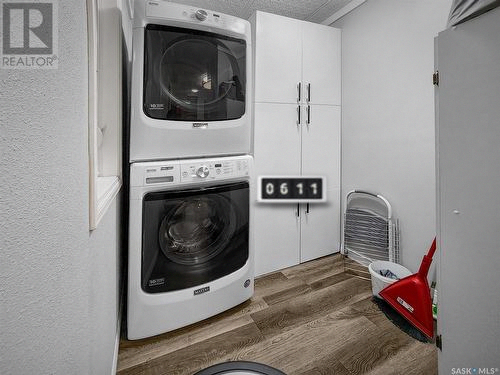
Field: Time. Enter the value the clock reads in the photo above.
6:11
